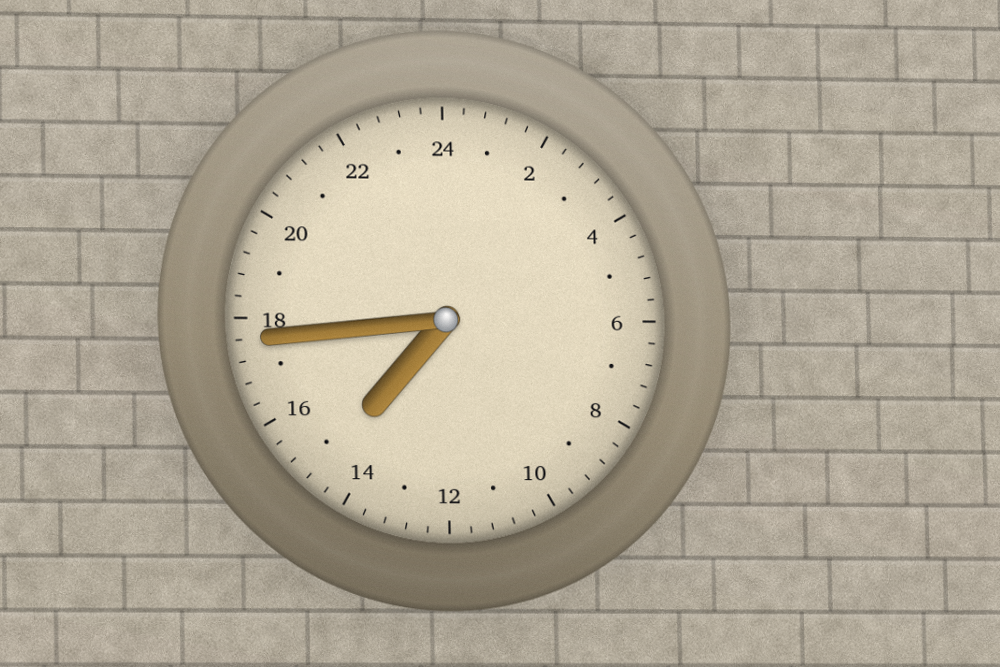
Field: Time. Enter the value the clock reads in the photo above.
14:44
